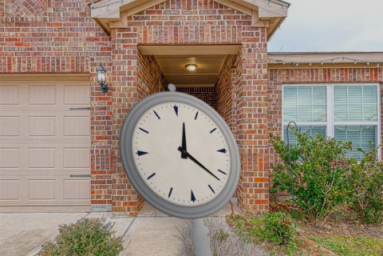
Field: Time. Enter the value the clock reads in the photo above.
12:22
